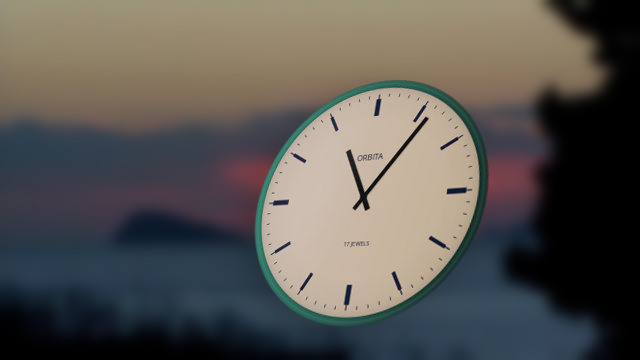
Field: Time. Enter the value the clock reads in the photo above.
11:06
